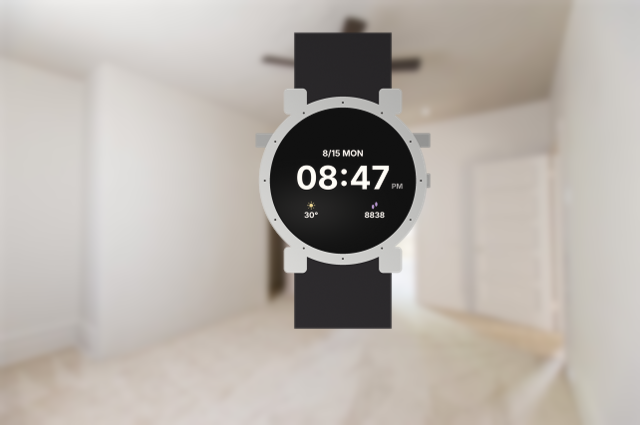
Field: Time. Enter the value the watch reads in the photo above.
8:47
